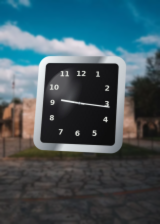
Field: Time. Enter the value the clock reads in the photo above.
9:16
